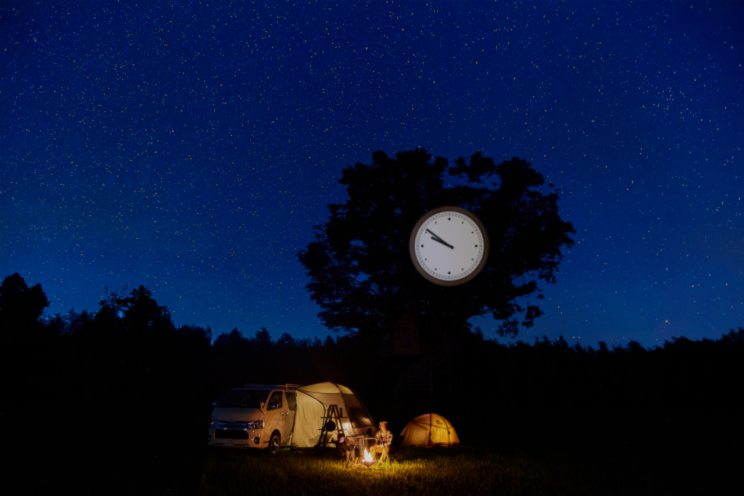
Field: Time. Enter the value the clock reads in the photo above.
9:51
